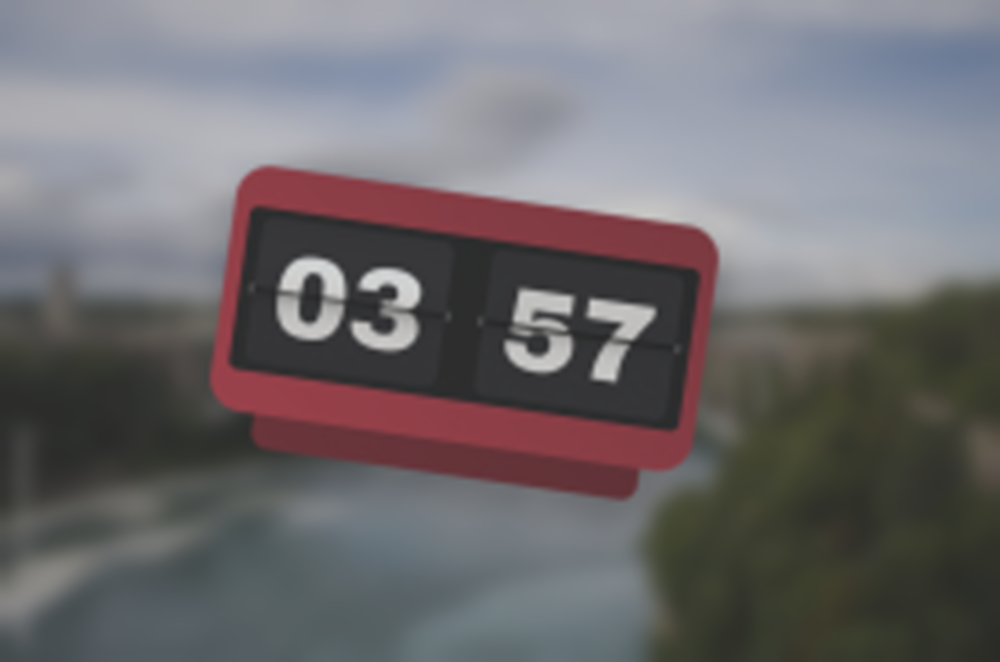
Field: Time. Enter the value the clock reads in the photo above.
3:57
